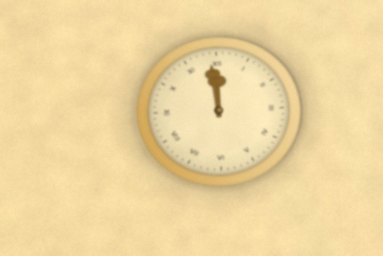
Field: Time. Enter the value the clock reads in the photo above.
11:59
